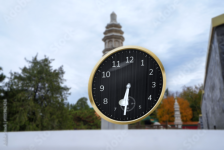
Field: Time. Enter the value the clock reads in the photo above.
6:31
